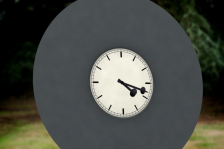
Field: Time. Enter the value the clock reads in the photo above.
4:18
